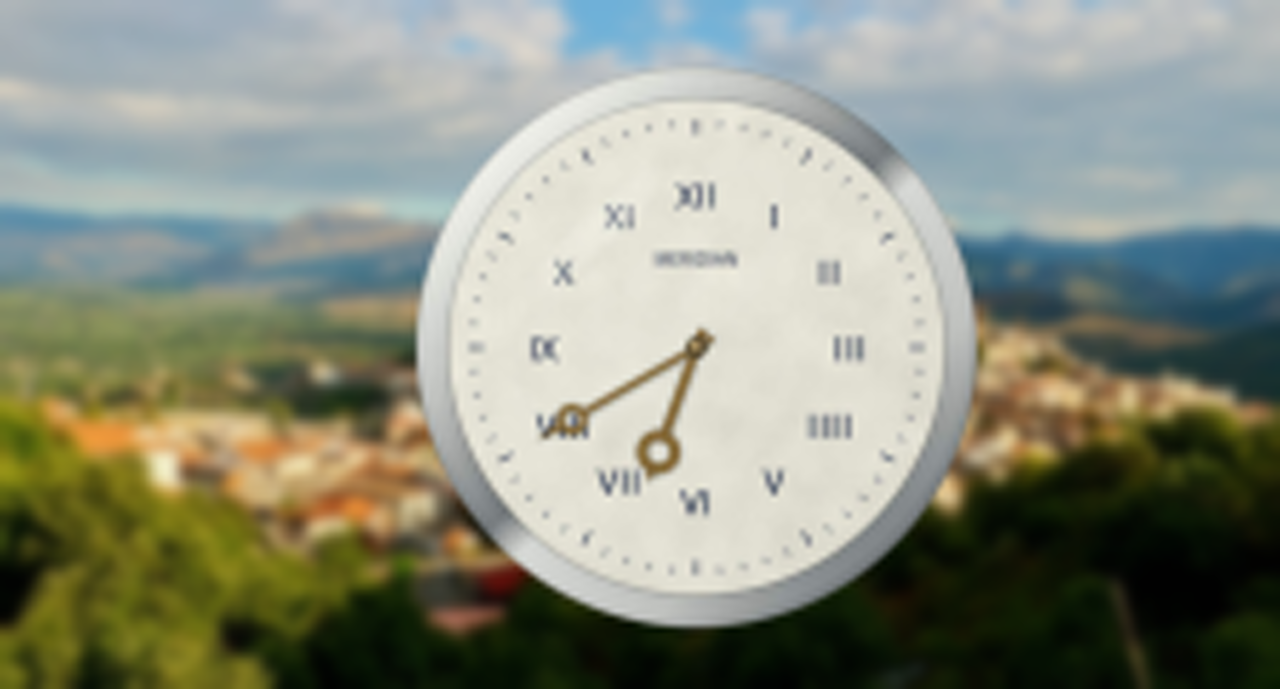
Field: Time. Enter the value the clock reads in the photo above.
6:40
